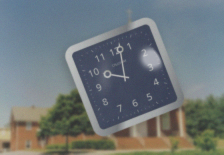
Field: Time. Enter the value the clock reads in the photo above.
10:02
